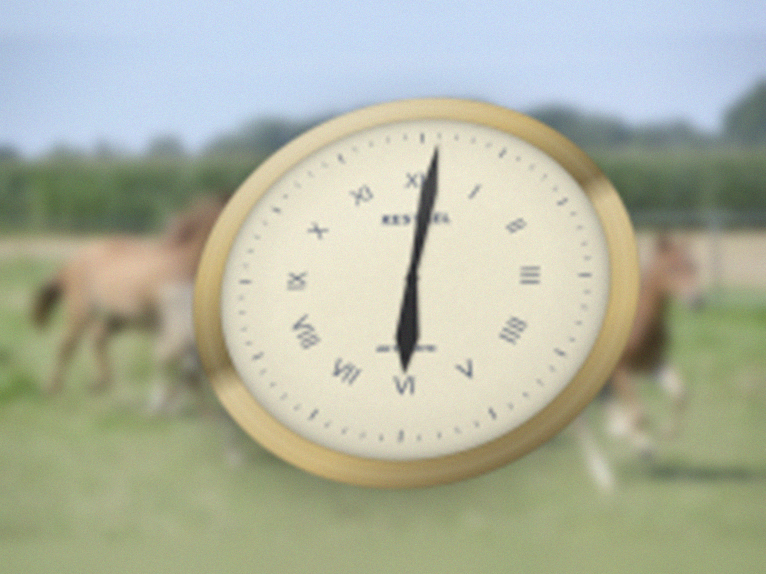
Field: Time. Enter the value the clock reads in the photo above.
6:01
